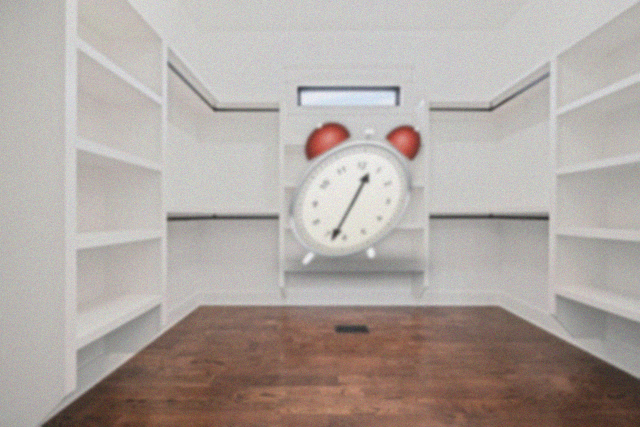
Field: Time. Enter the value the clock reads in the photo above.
12:33
